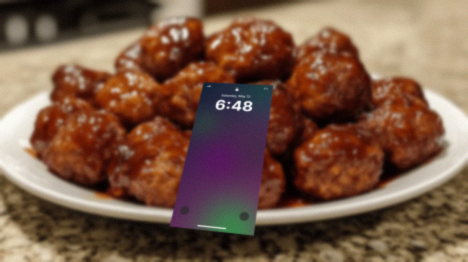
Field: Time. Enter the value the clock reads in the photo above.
6:48
